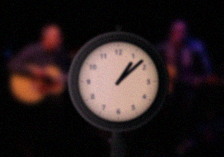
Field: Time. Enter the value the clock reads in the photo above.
1:08
